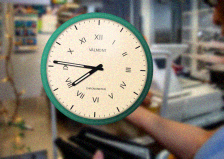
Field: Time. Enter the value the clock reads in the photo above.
7:46
